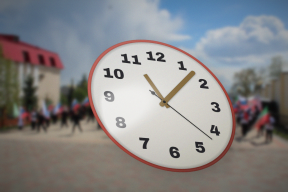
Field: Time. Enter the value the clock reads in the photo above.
11:07:22
